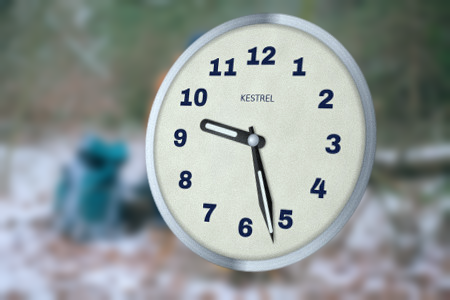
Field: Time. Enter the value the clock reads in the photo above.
9:27
